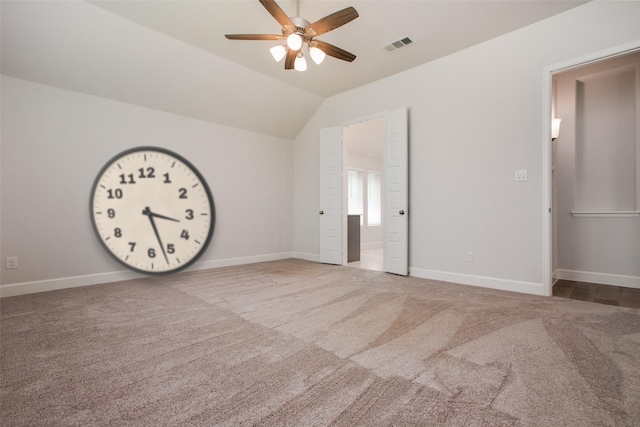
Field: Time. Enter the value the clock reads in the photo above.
3:27
